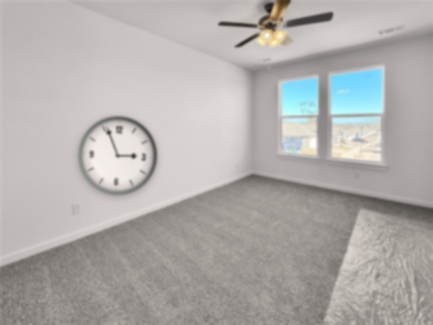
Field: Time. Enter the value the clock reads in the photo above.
2:56
